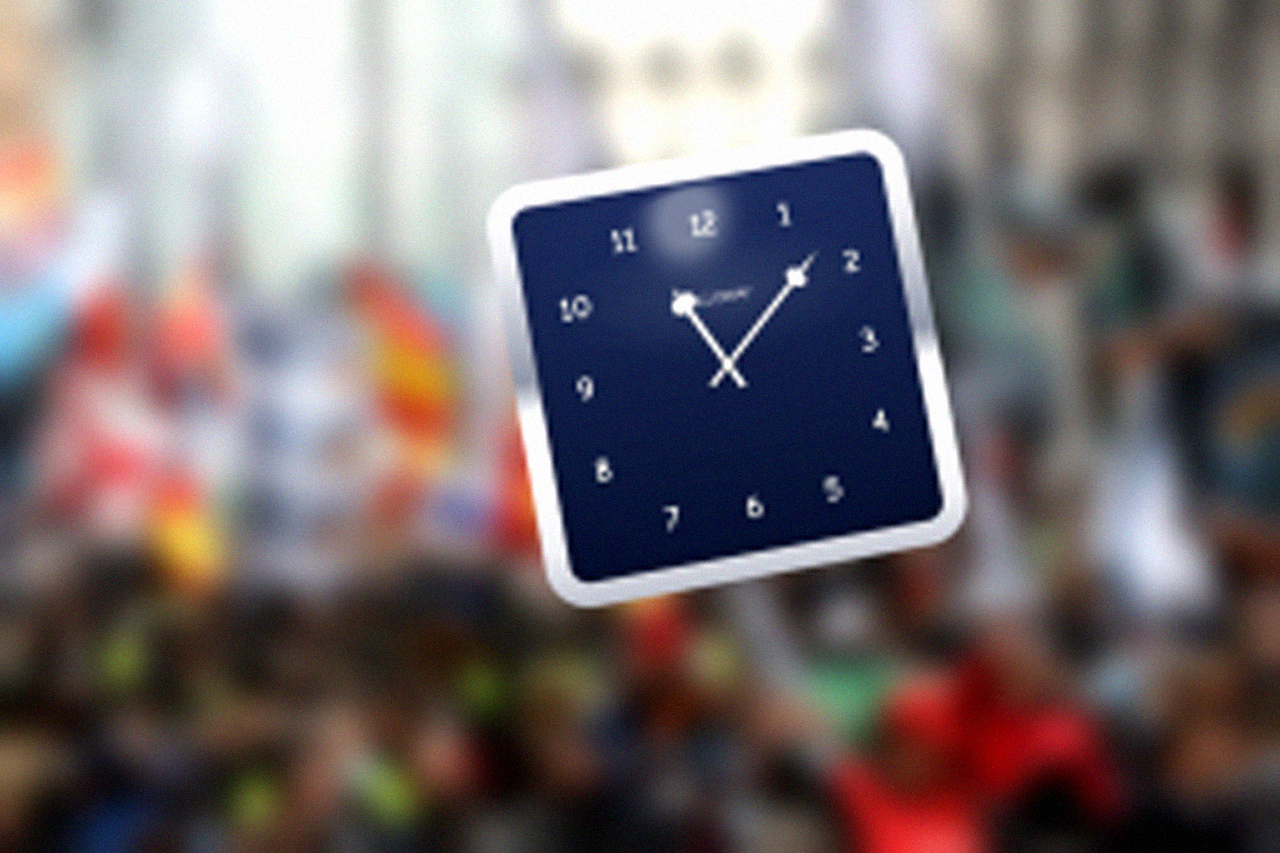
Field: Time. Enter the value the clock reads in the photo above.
11:08
